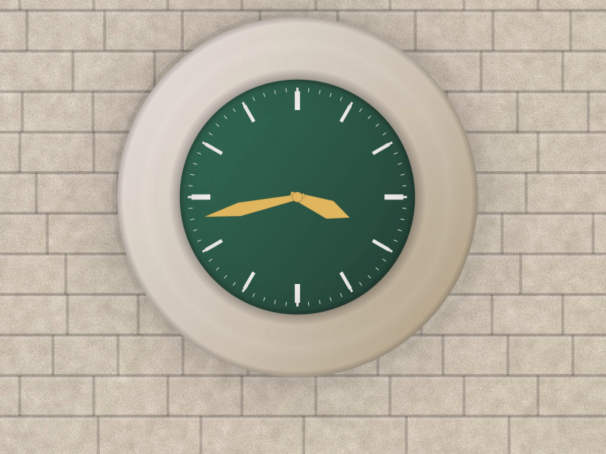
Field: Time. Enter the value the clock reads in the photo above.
3:43
